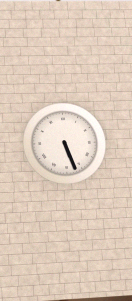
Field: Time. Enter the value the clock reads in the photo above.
5:27
